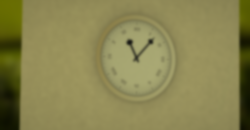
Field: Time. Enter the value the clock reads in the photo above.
11:07
